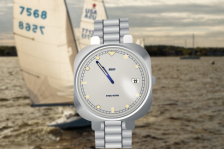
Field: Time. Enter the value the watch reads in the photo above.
10:54
